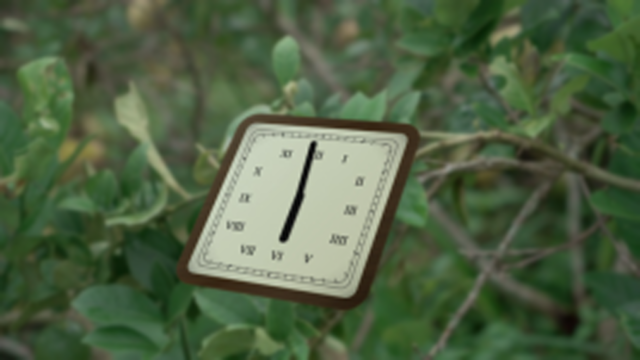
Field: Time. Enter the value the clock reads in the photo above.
5:59
